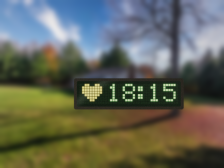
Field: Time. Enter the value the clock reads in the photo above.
18:15
